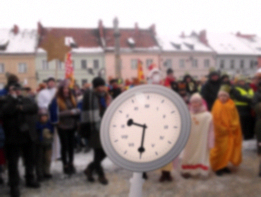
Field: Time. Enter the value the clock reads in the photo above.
9:30
